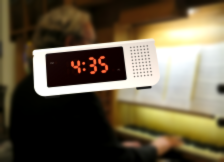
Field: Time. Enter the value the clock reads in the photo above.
4:35
